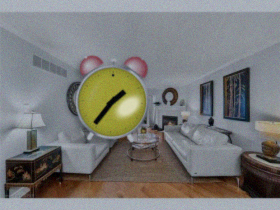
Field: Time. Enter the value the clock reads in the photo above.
1:36
